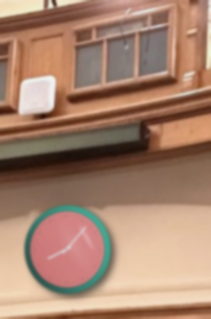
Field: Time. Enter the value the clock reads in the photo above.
8:07
